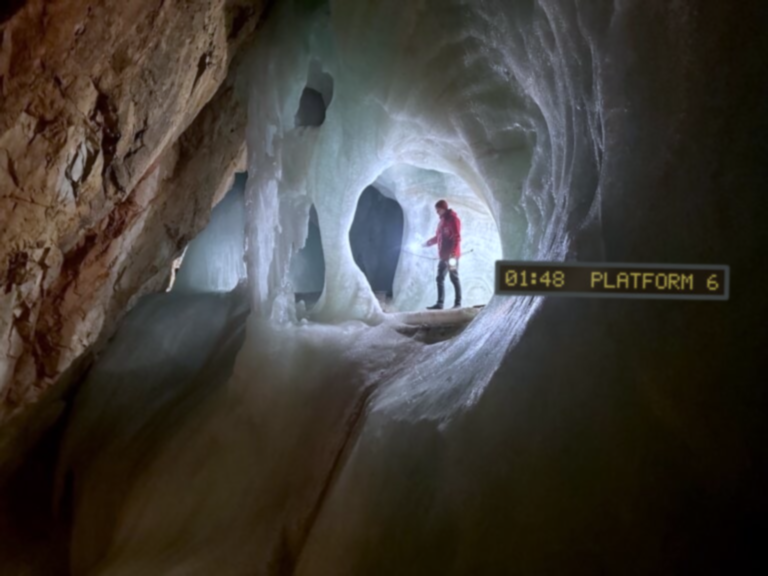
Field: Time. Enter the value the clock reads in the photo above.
1:48
